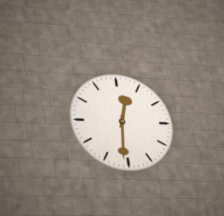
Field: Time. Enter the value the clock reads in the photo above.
12:31
